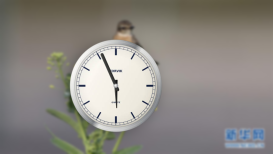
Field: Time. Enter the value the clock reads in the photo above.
5:56
